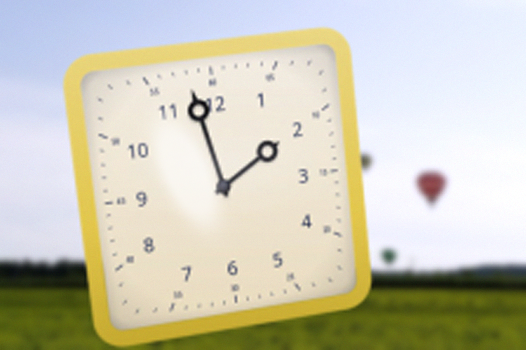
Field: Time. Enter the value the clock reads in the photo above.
1:58
